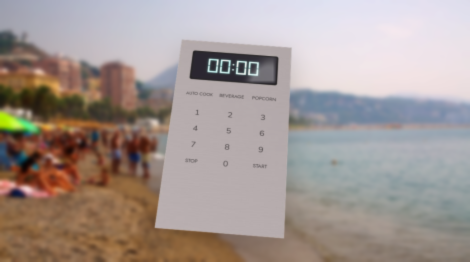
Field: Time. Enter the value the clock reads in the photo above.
0:00
